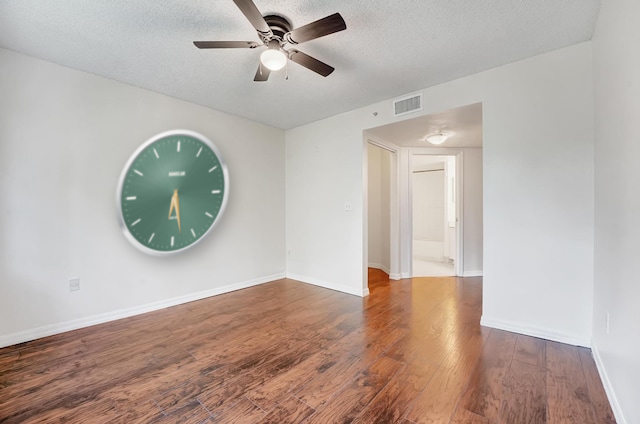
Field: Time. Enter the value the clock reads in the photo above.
6:28
